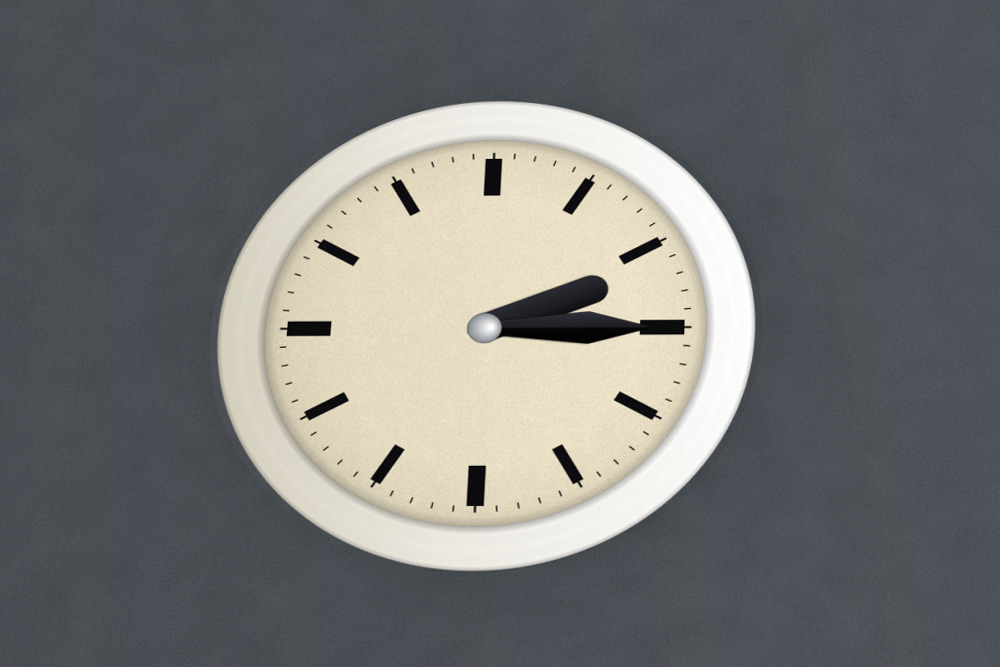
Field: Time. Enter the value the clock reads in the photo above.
2:15
